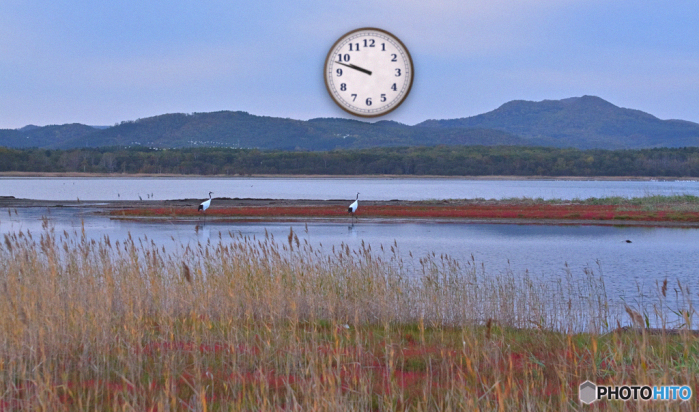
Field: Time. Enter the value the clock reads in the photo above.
9:48
